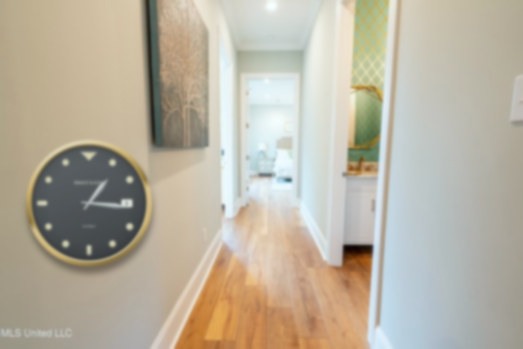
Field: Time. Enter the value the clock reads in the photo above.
1:16
